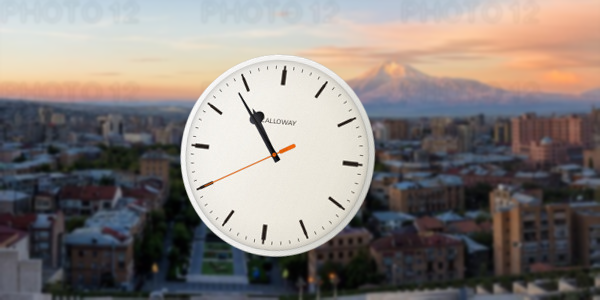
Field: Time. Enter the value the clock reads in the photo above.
10:53:40
